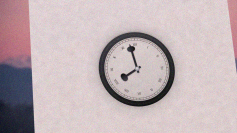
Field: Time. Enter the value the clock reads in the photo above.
7:58
